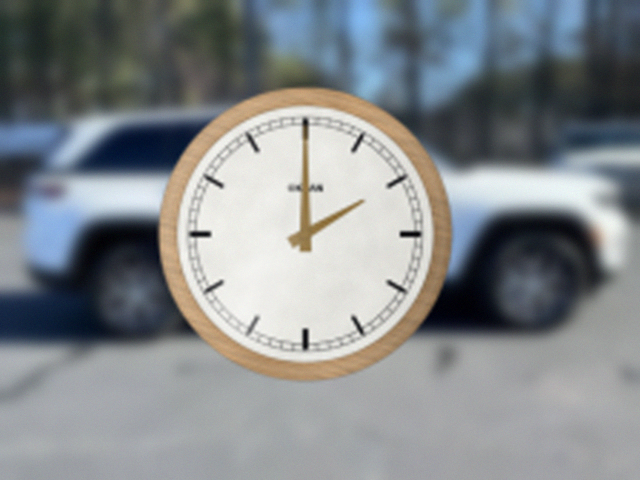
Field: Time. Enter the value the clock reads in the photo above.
2:00
